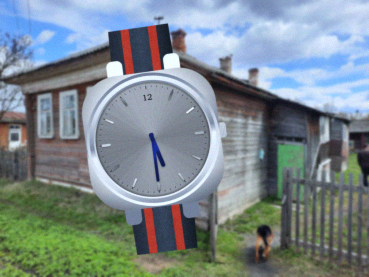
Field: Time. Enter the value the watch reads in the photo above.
5:30
